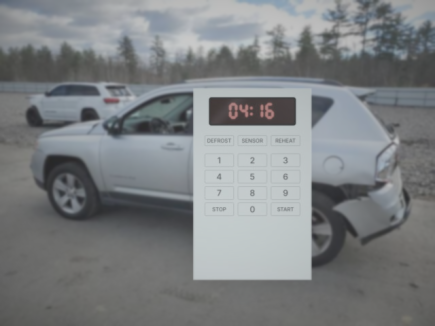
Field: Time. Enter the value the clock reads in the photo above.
4:16
